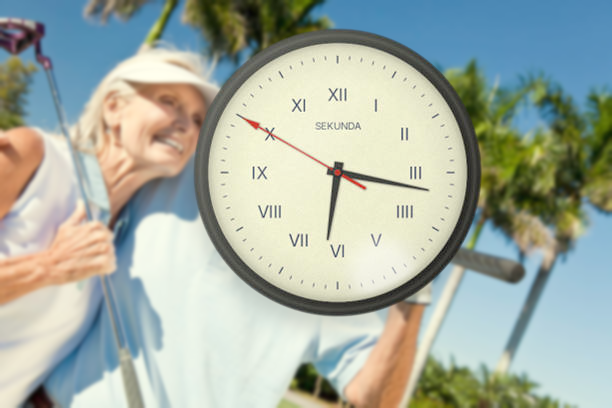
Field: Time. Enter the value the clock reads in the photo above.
6:16:50
